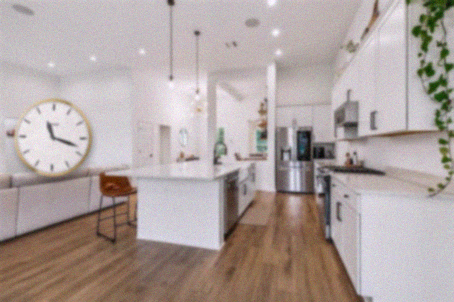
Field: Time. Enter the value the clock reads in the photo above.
11:18
